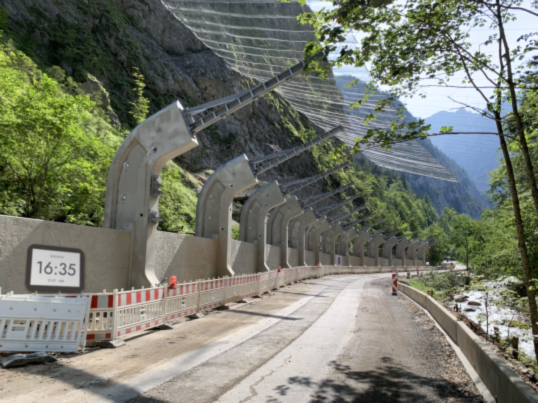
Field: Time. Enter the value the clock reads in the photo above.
16:35
